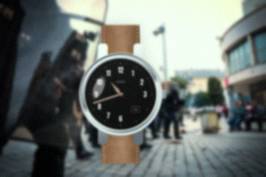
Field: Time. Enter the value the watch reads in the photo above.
10:42
